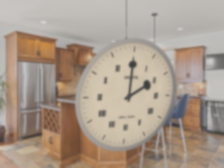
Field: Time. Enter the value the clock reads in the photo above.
2:00
